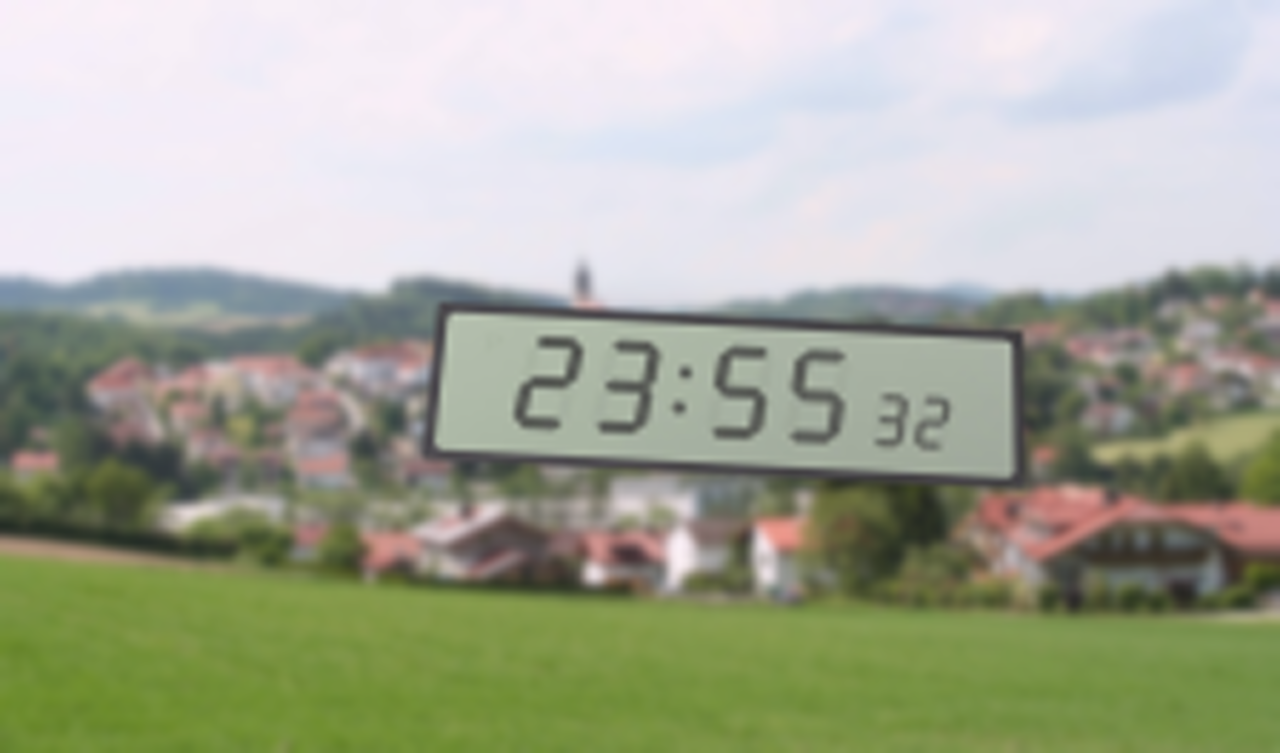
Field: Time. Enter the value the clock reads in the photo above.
23:55:32
